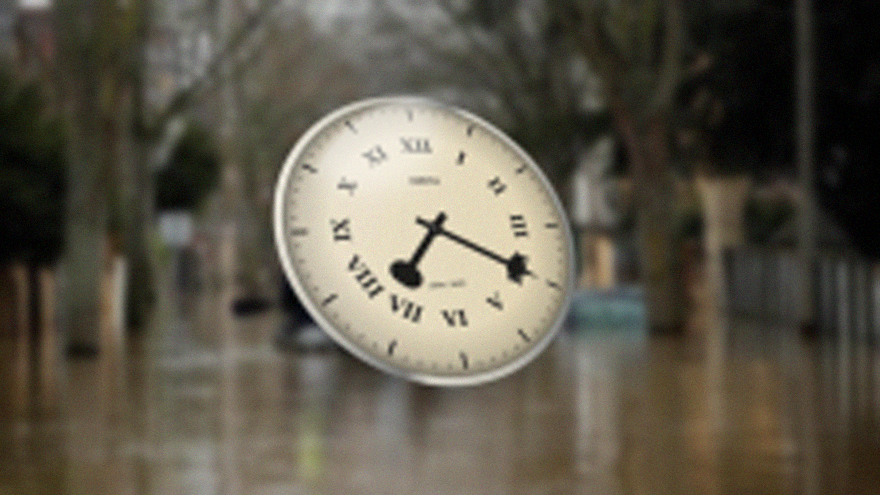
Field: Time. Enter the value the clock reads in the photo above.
7:20
